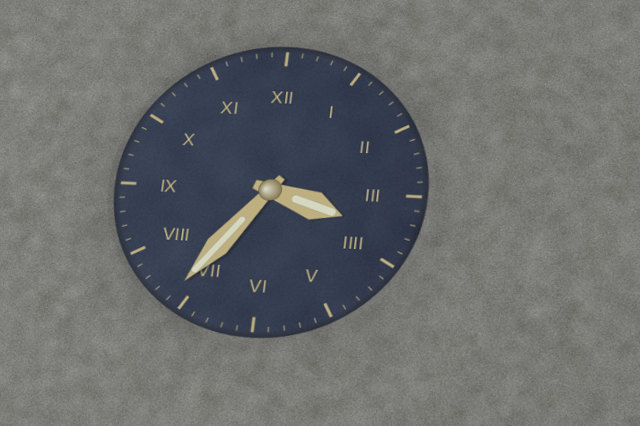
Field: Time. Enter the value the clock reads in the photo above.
3:36
